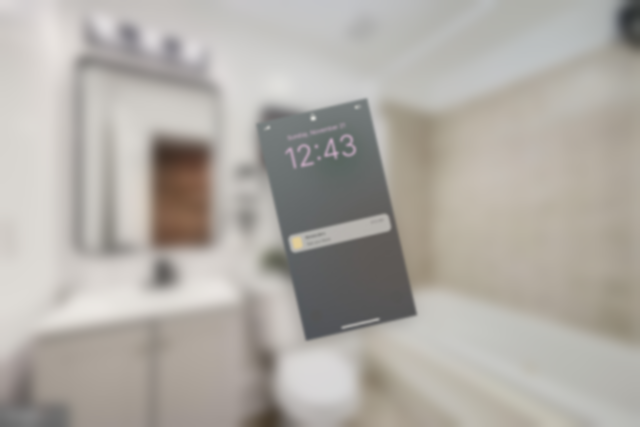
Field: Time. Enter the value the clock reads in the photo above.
12:43
